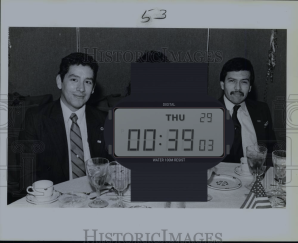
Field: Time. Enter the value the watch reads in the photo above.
0:39:03
